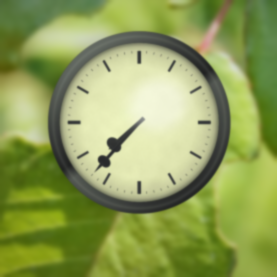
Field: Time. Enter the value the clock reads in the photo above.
7:37
